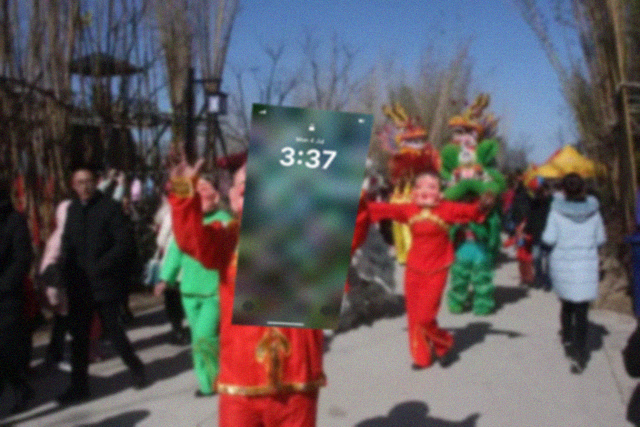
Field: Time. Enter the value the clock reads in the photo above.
3:37
